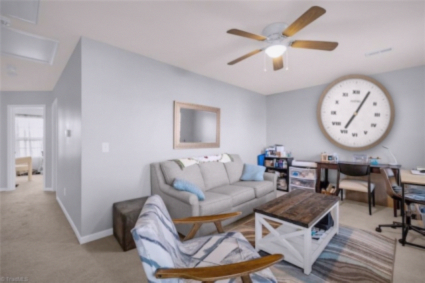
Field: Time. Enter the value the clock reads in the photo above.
7:05
